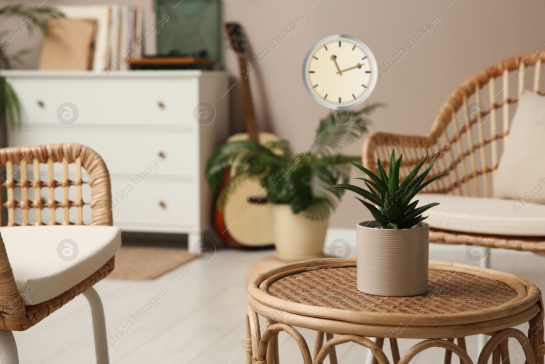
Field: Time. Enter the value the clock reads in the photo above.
11:12
